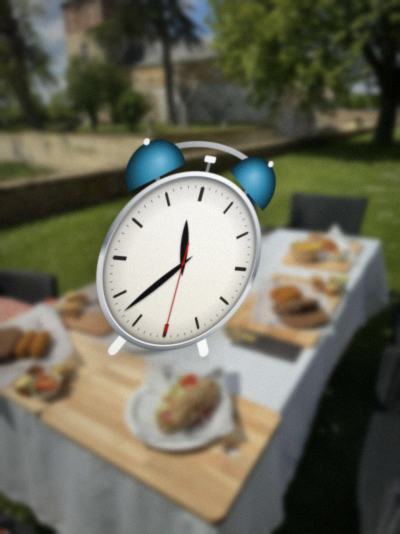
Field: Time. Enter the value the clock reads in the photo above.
11:37:30
